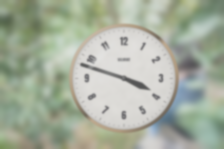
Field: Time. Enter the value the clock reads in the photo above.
3:48
